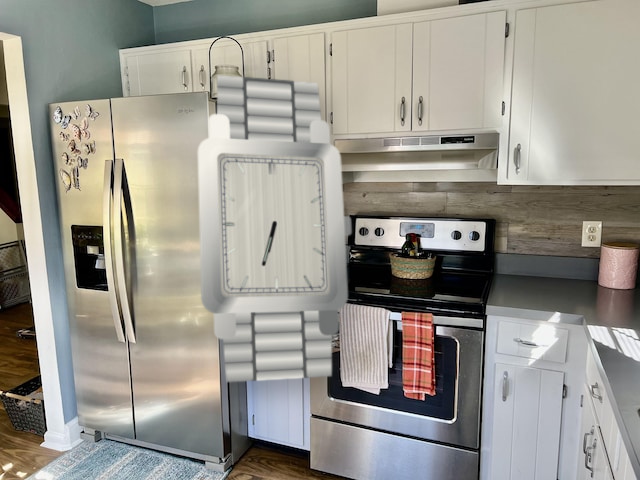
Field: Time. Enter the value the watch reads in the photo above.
6:33
